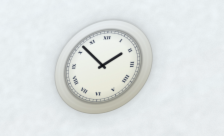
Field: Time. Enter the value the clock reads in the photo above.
1:52
